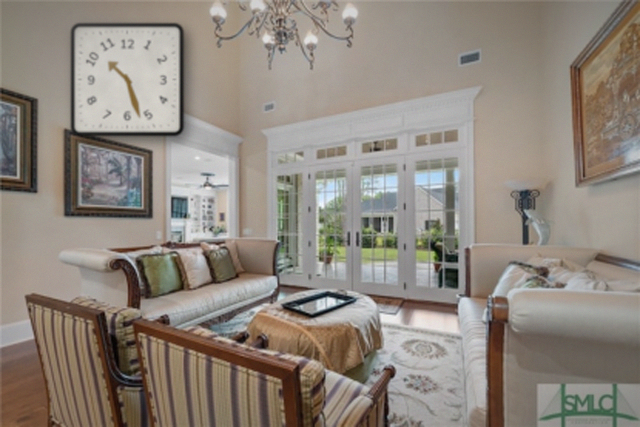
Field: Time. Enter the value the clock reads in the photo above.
10:27
